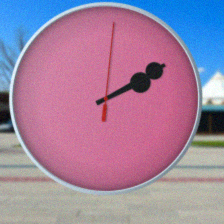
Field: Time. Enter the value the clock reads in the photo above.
2:10:01
